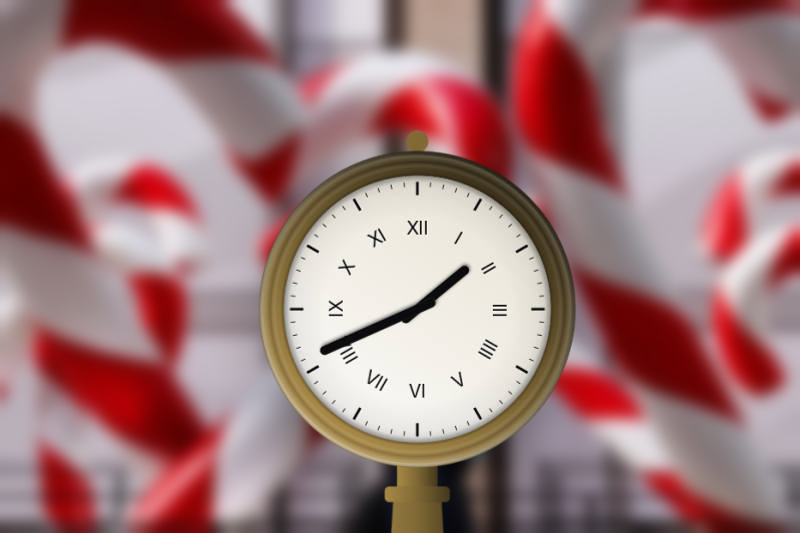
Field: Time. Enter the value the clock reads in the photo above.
1:41
